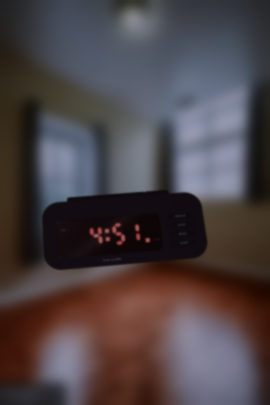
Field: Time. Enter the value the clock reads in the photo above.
4:51
